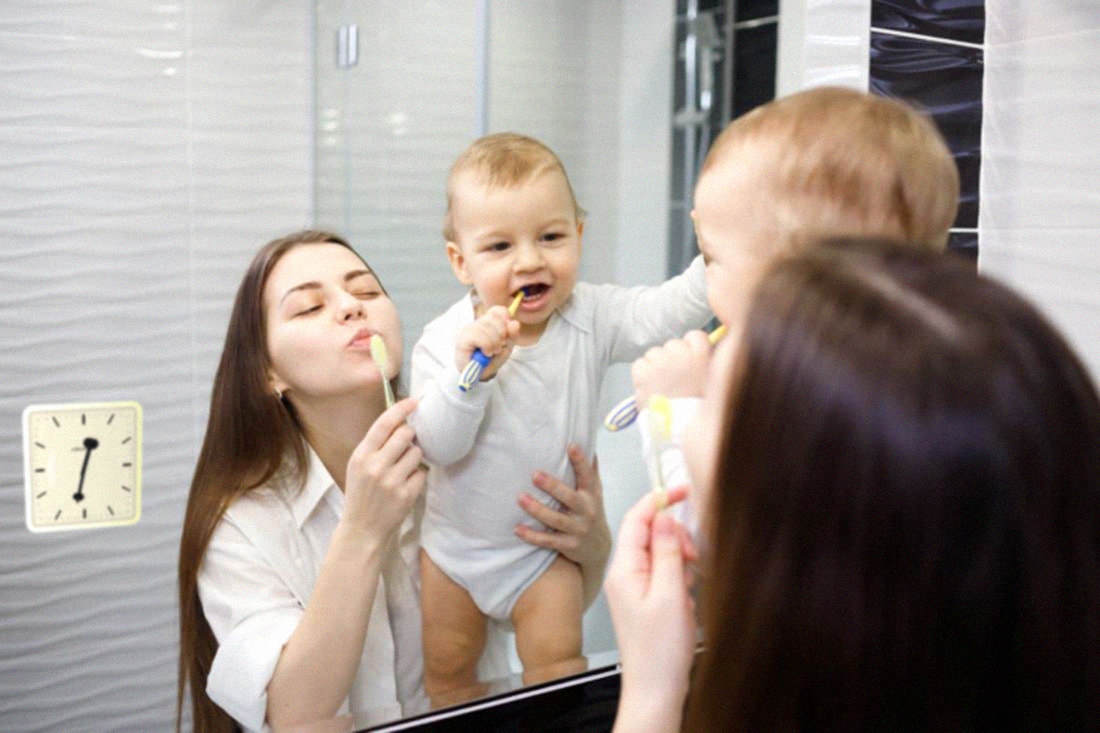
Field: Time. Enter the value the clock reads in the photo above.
12:32
